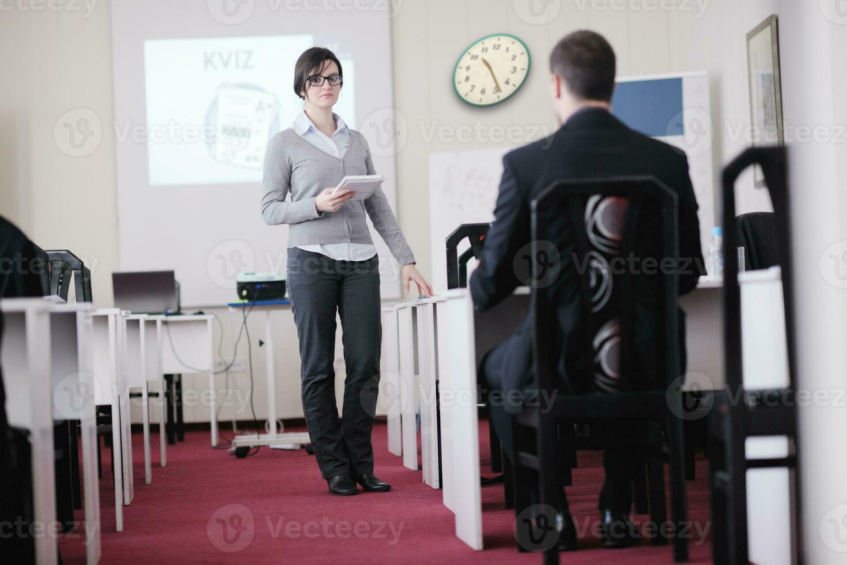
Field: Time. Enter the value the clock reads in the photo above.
10:24
